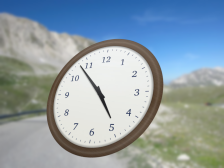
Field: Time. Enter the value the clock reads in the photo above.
4:53
